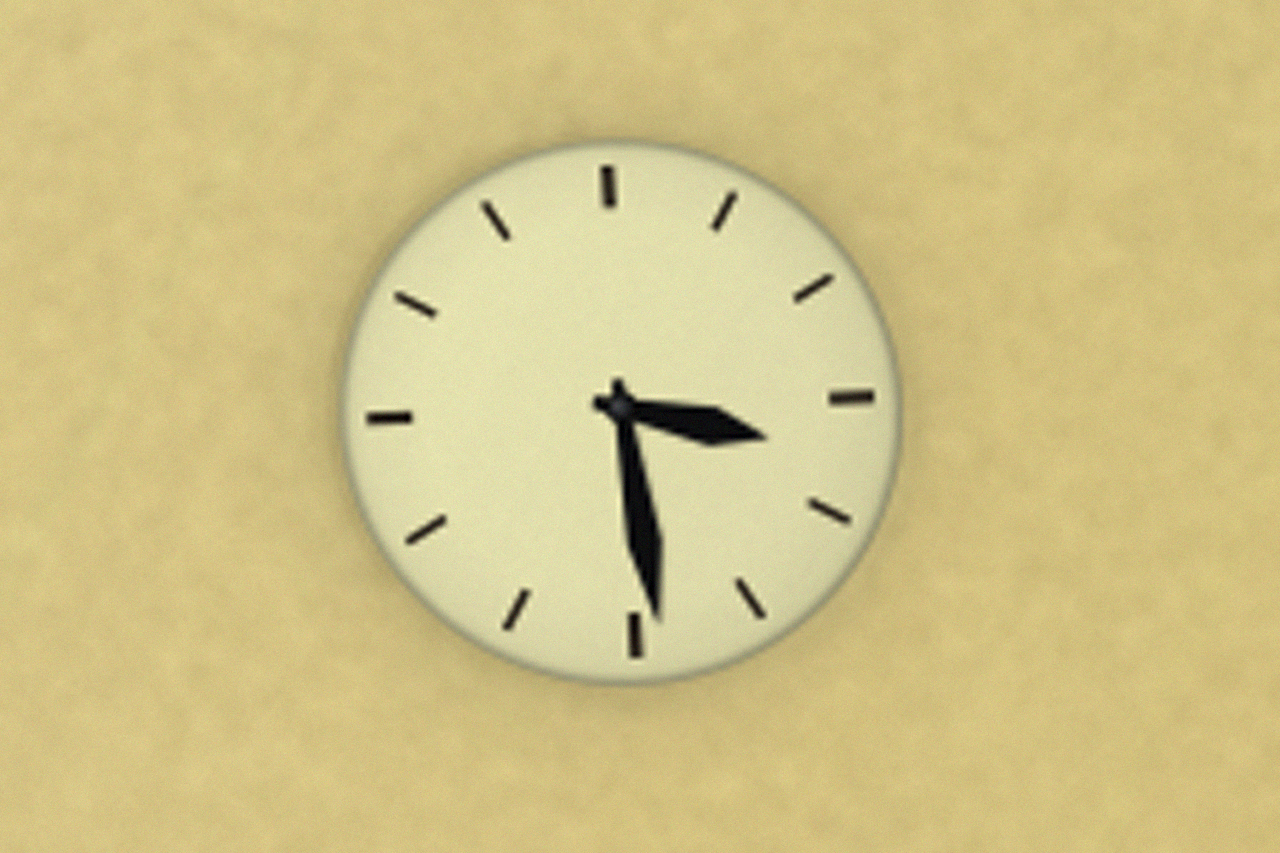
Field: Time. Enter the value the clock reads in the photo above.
3:29
